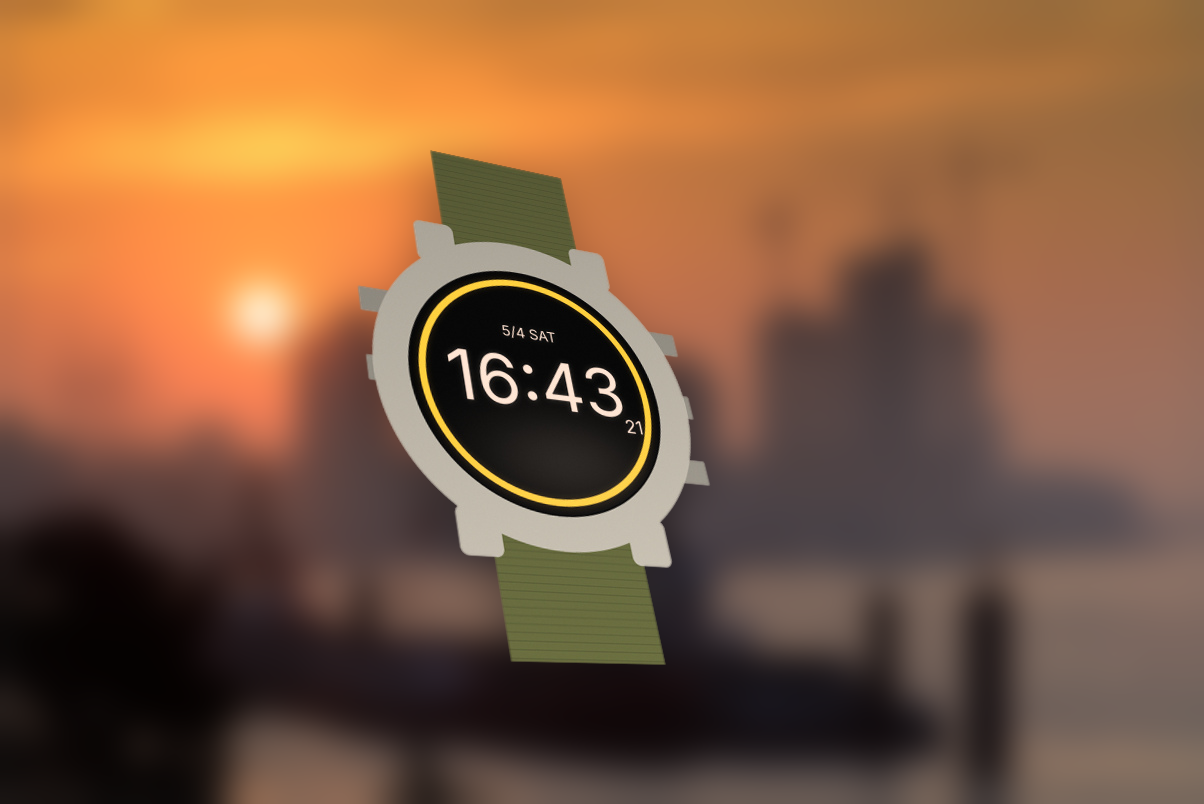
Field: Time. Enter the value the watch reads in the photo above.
16:43:21
